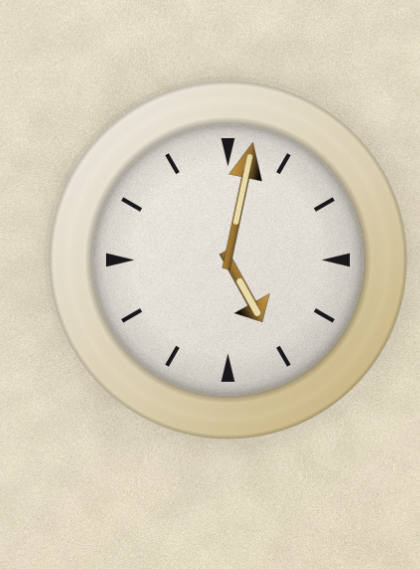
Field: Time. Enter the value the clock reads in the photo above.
5:02
